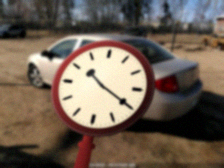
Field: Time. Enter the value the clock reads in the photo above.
10:20
